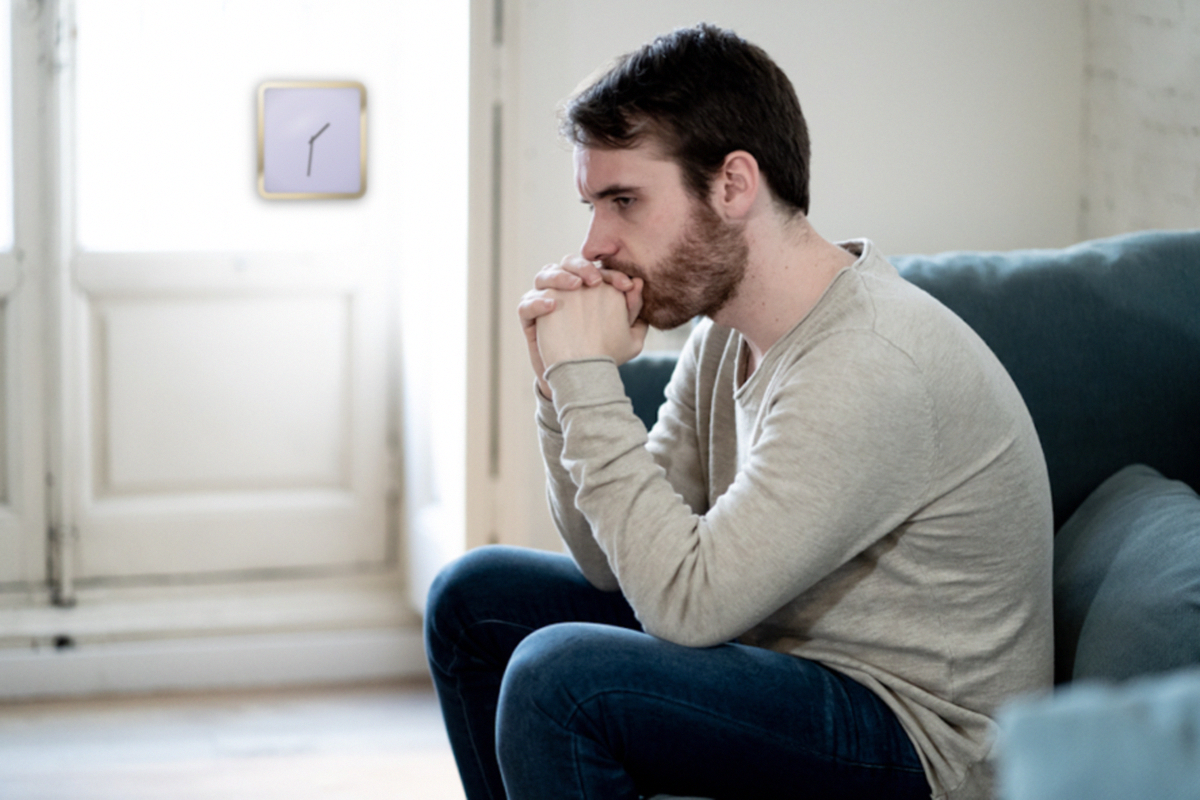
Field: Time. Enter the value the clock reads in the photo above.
1:31
